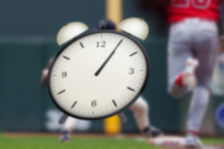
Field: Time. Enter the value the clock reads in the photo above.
1:05
